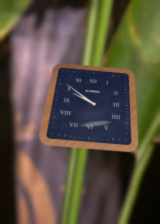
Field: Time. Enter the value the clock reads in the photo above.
9:51
